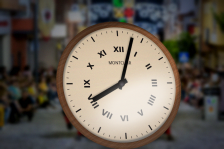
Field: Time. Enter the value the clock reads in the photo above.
8:03
